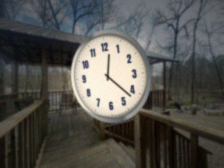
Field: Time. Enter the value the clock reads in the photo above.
12:22
